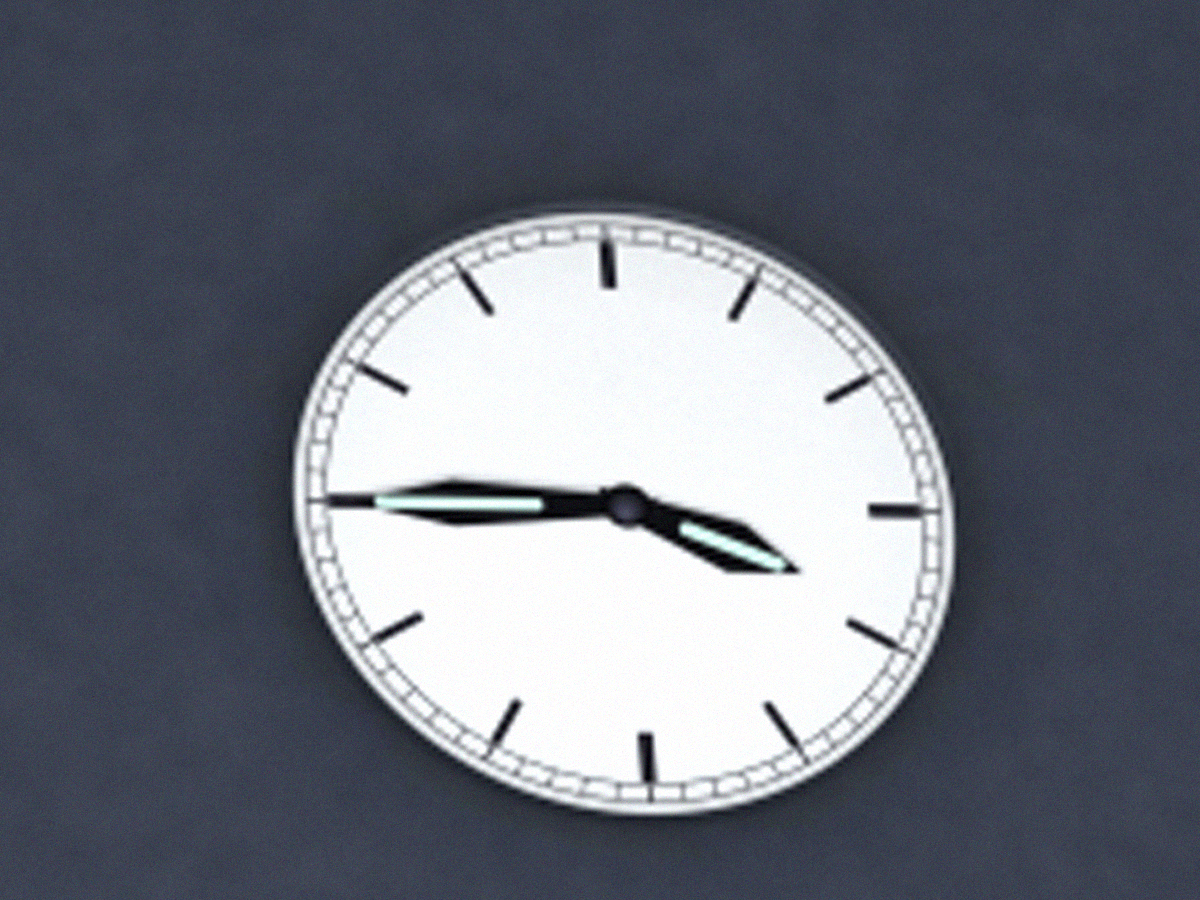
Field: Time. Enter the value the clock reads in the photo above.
3:45
